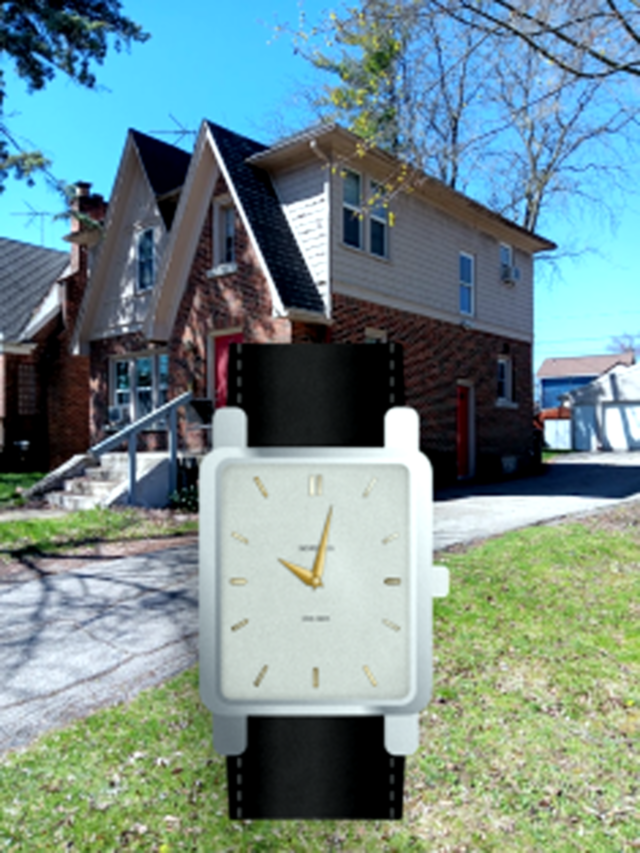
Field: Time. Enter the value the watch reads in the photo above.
10:02
